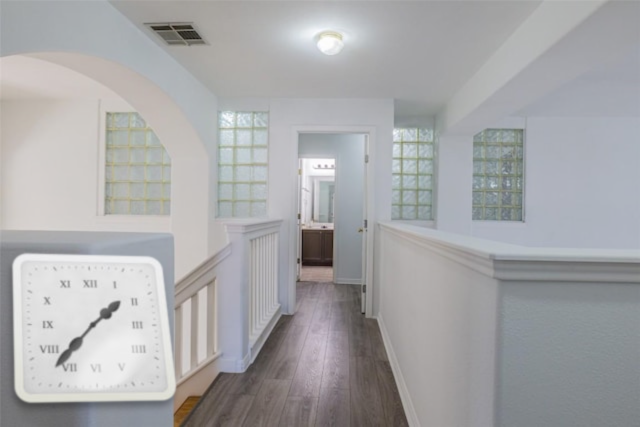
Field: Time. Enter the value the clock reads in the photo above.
1:37
